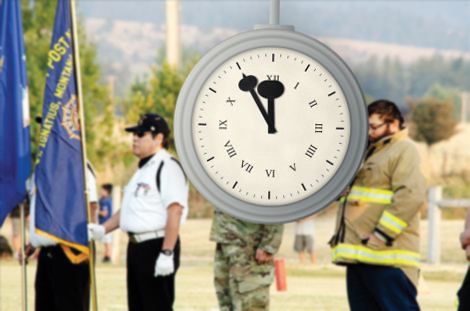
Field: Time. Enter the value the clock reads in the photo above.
11:55
